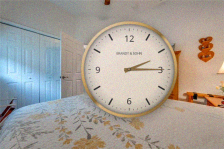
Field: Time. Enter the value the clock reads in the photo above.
2:15
